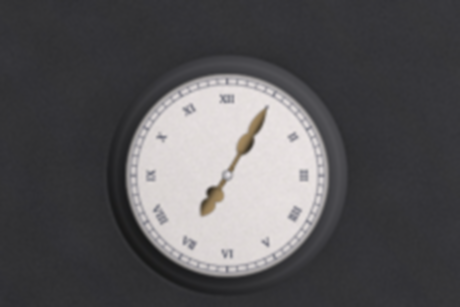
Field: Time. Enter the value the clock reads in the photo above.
7:05
